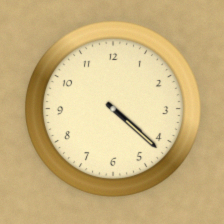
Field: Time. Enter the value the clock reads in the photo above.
4:22
